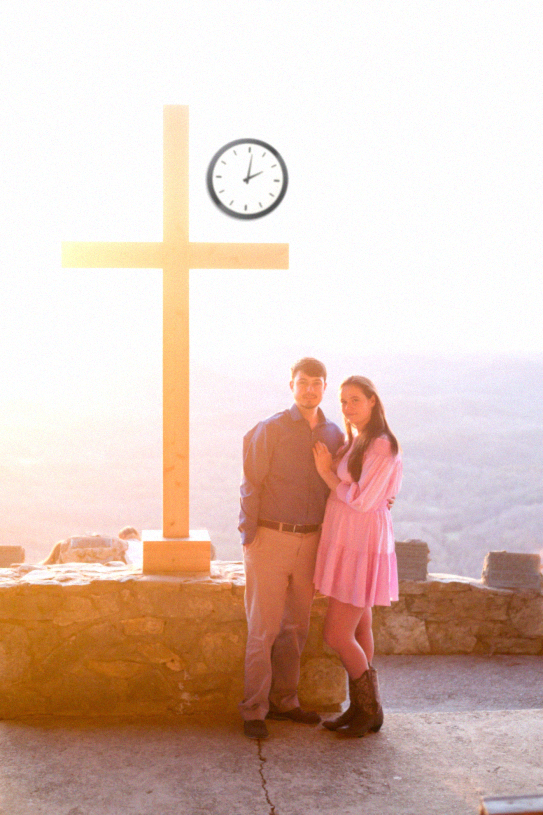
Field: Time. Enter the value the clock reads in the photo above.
2:01
